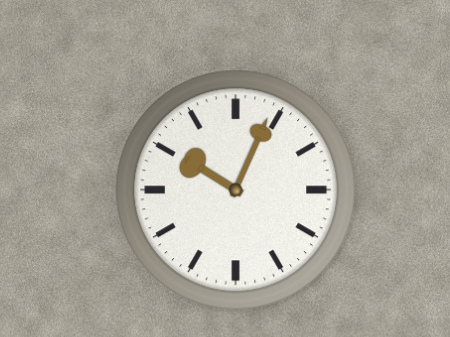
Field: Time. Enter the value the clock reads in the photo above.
10:04
